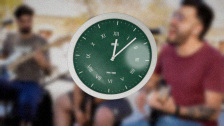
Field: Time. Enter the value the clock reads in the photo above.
12:07
